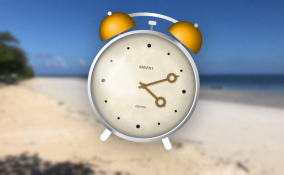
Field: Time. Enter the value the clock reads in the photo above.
4:11
